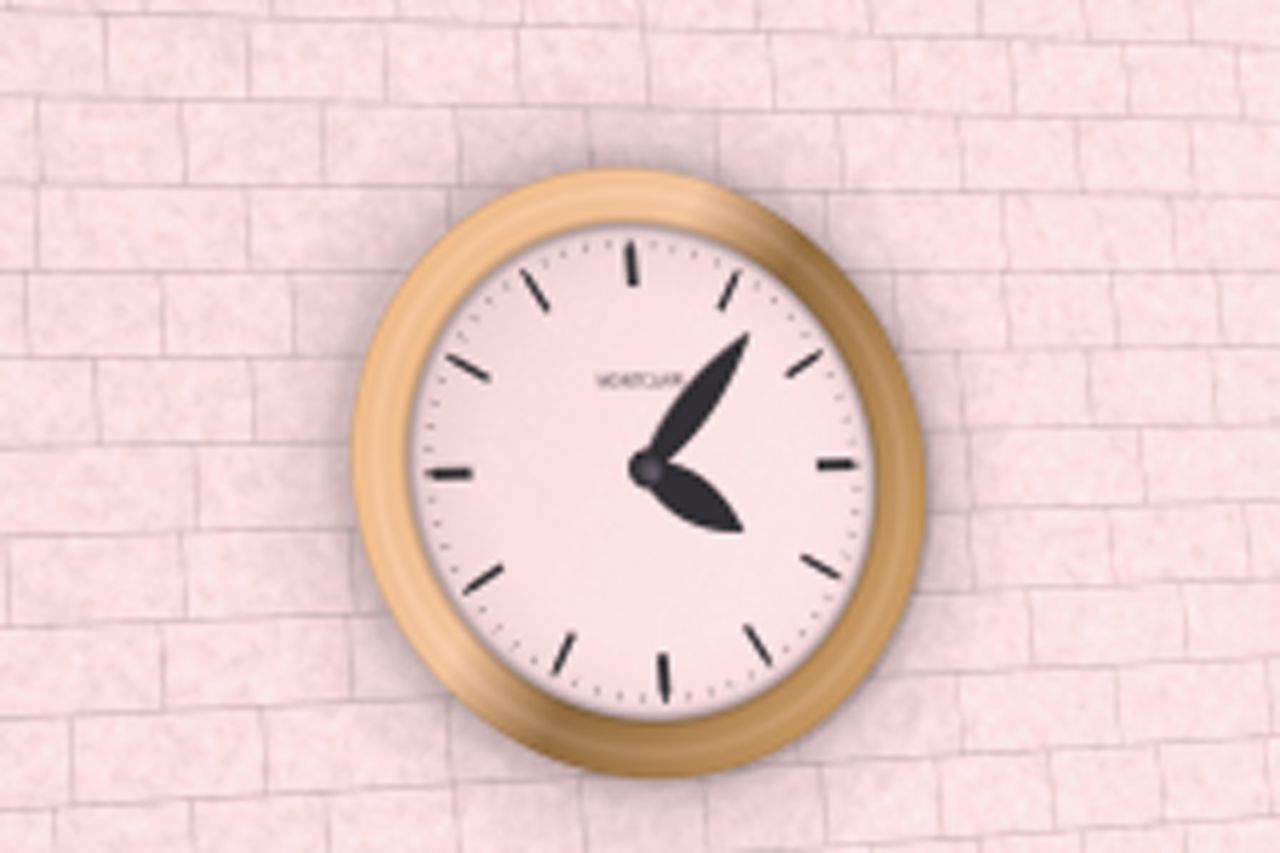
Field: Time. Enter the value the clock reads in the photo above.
4:07
